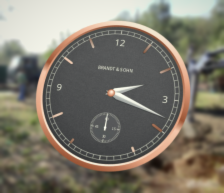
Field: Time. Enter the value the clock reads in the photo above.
2:18
